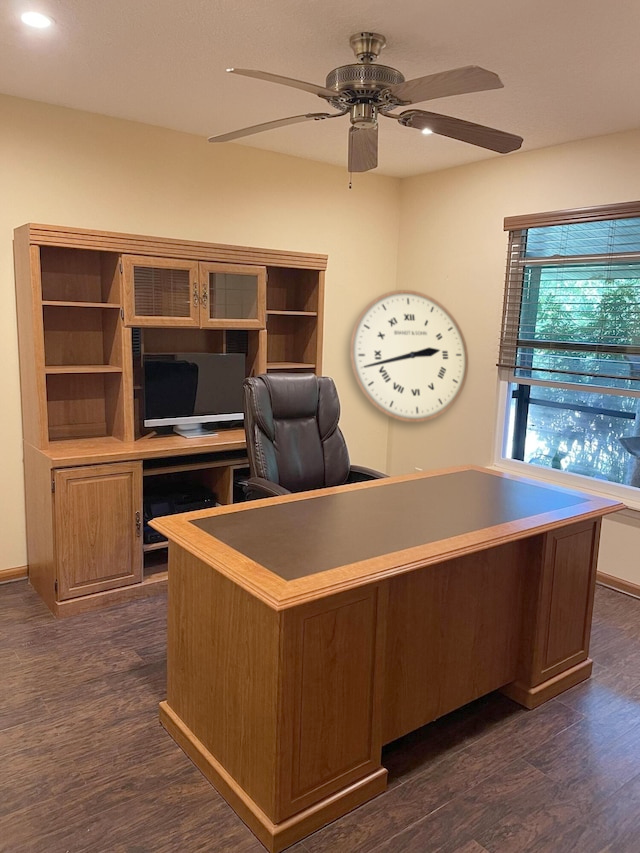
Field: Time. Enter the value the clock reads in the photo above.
2:43
